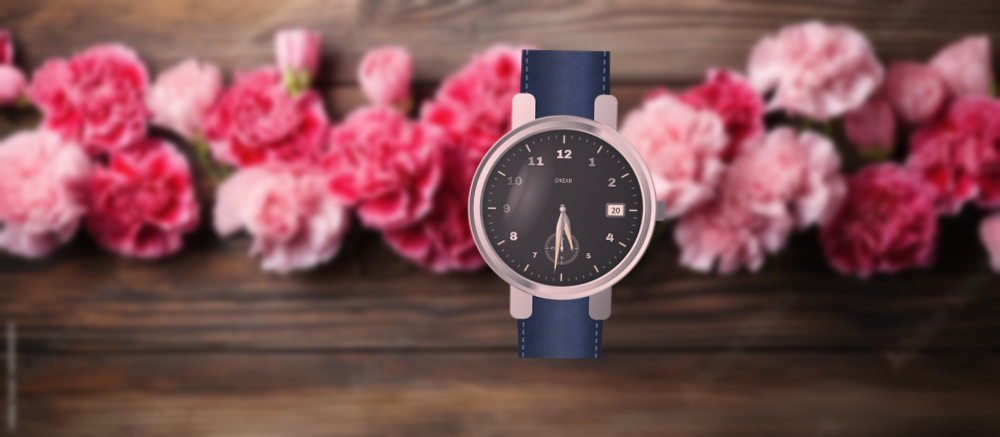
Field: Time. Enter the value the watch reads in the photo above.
5:31
